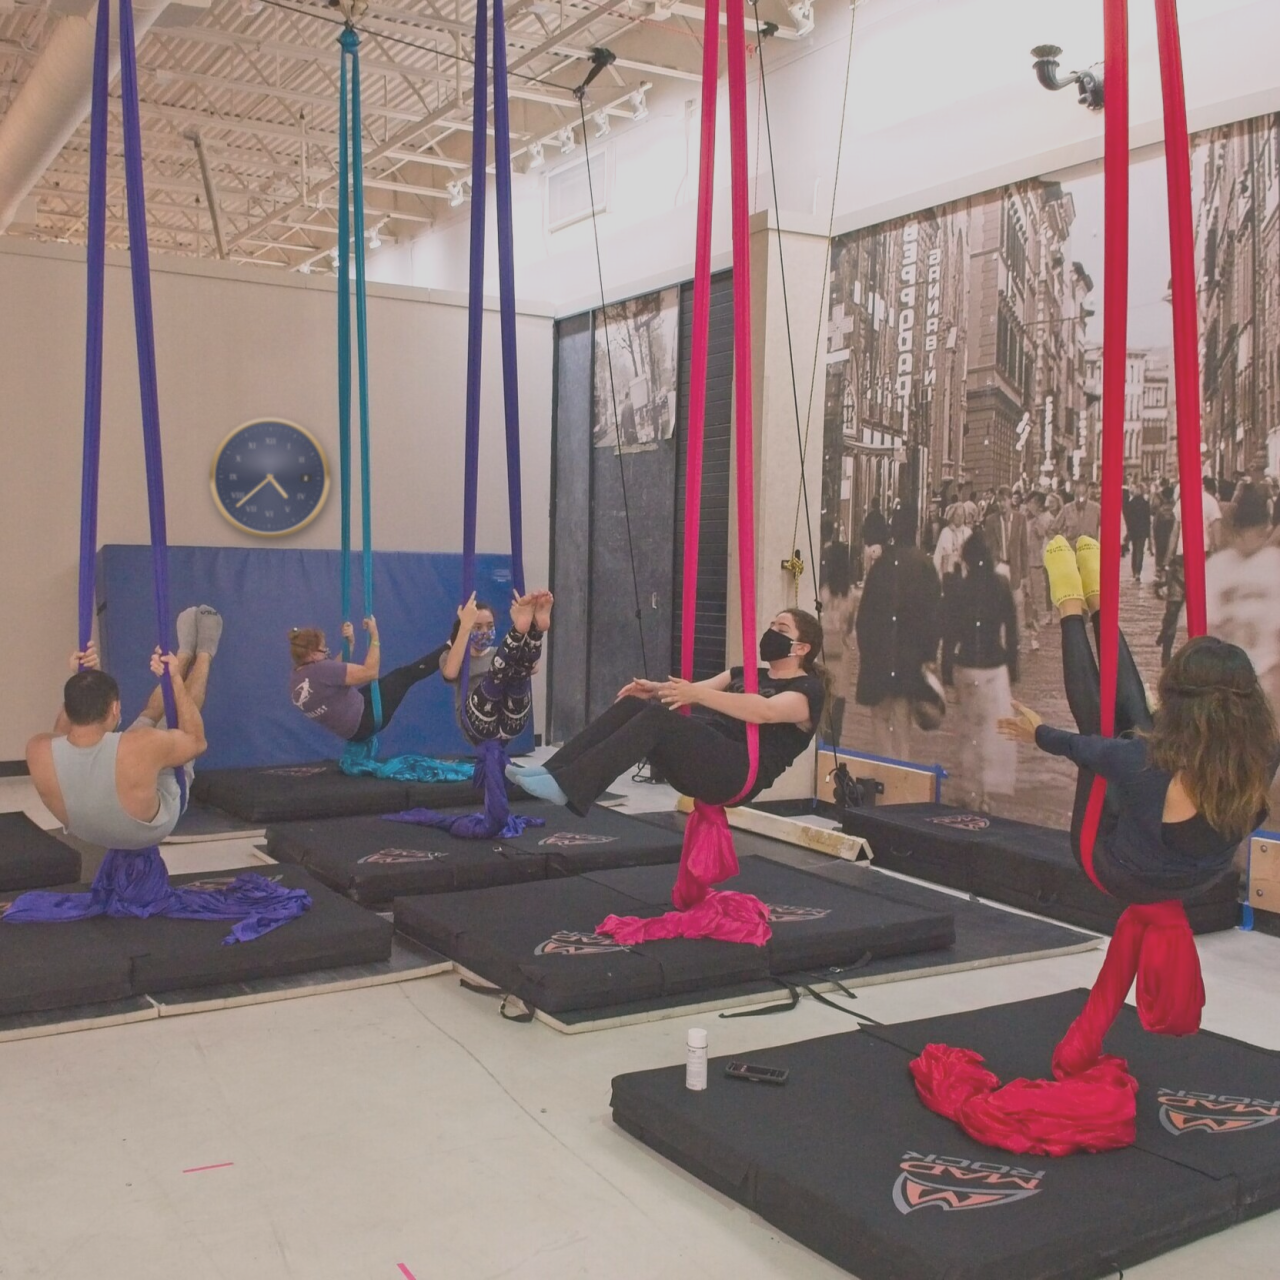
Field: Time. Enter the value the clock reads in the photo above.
4:38
